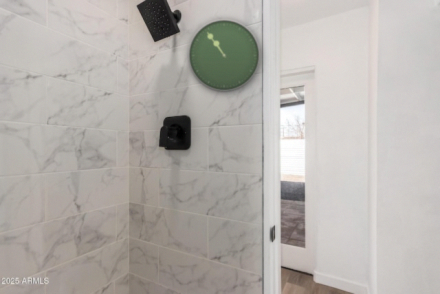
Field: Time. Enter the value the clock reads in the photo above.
10:54
